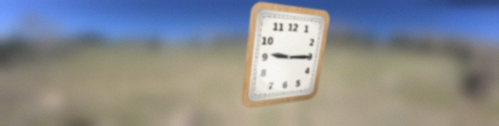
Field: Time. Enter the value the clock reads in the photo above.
9:15
